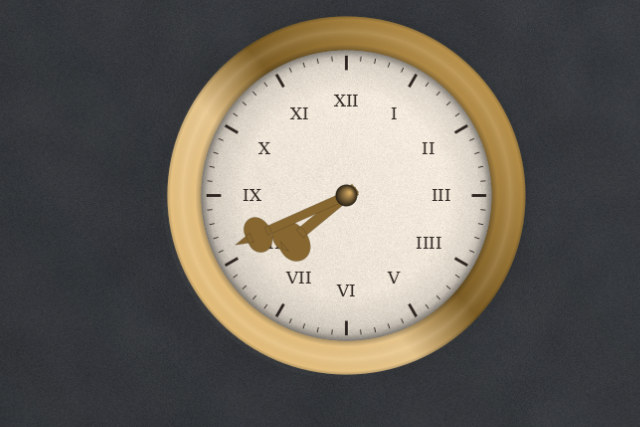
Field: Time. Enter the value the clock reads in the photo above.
7:41
